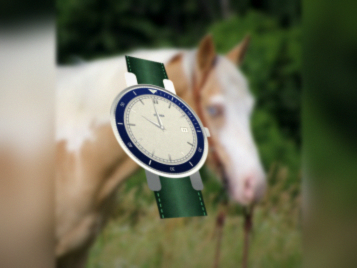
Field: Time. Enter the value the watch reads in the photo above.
9:59
